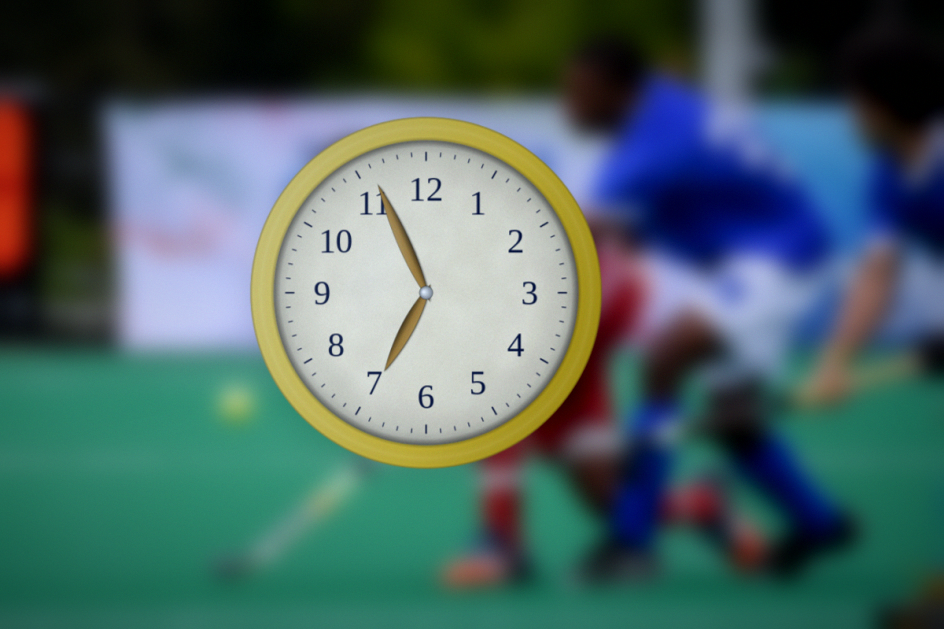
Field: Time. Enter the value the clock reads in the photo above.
6:56
